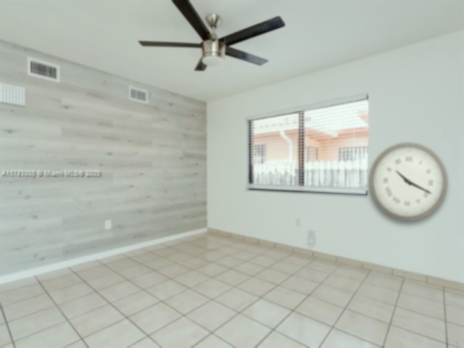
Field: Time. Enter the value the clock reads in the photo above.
10:19
